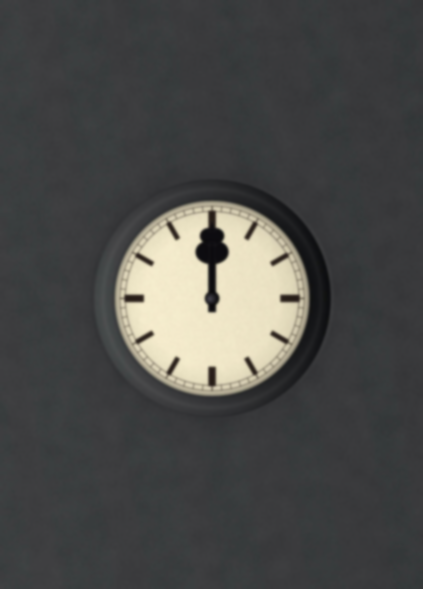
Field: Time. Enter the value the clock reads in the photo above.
12:00
